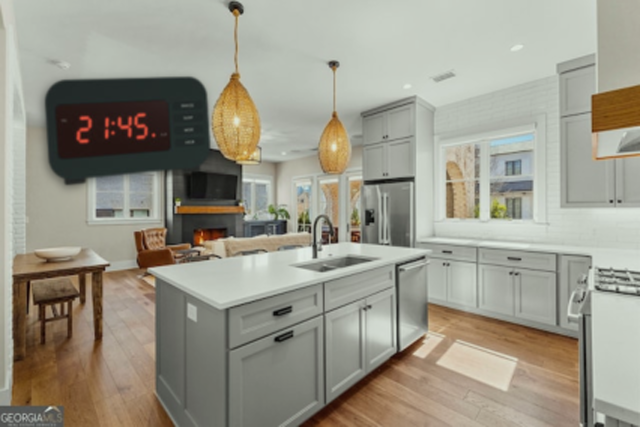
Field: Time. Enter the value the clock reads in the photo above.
21:45
